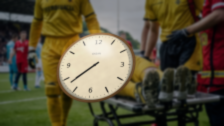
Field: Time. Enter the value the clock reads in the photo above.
7:38
